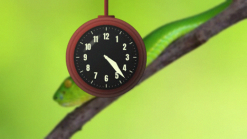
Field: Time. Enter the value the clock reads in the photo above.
4:23
